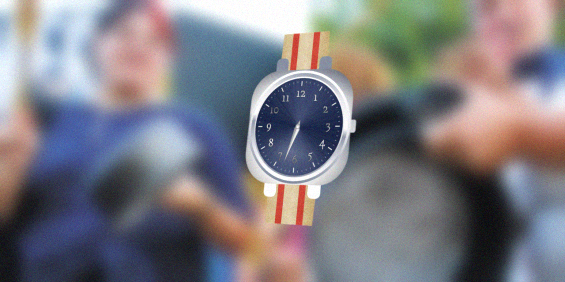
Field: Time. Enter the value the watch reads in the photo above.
6:33
